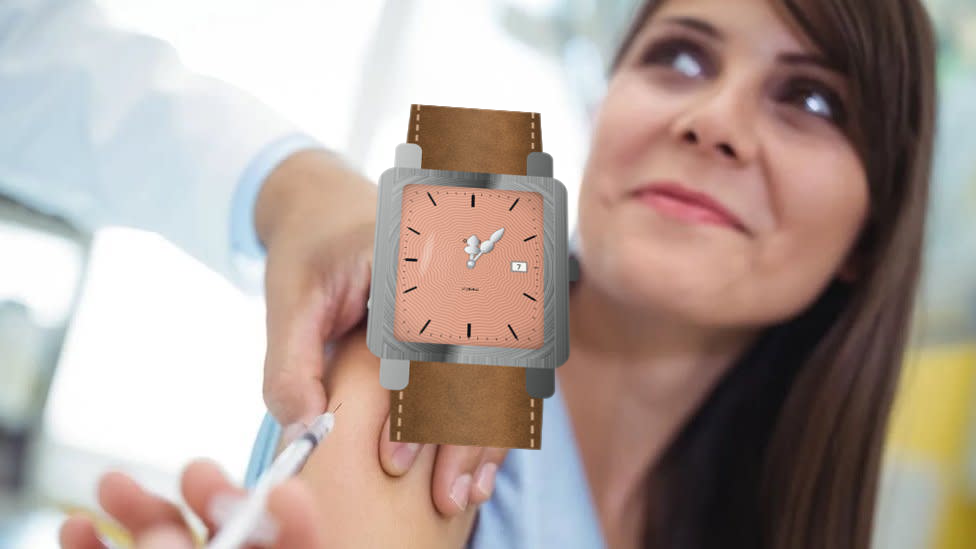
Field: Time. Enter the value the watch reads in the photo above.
12:06
